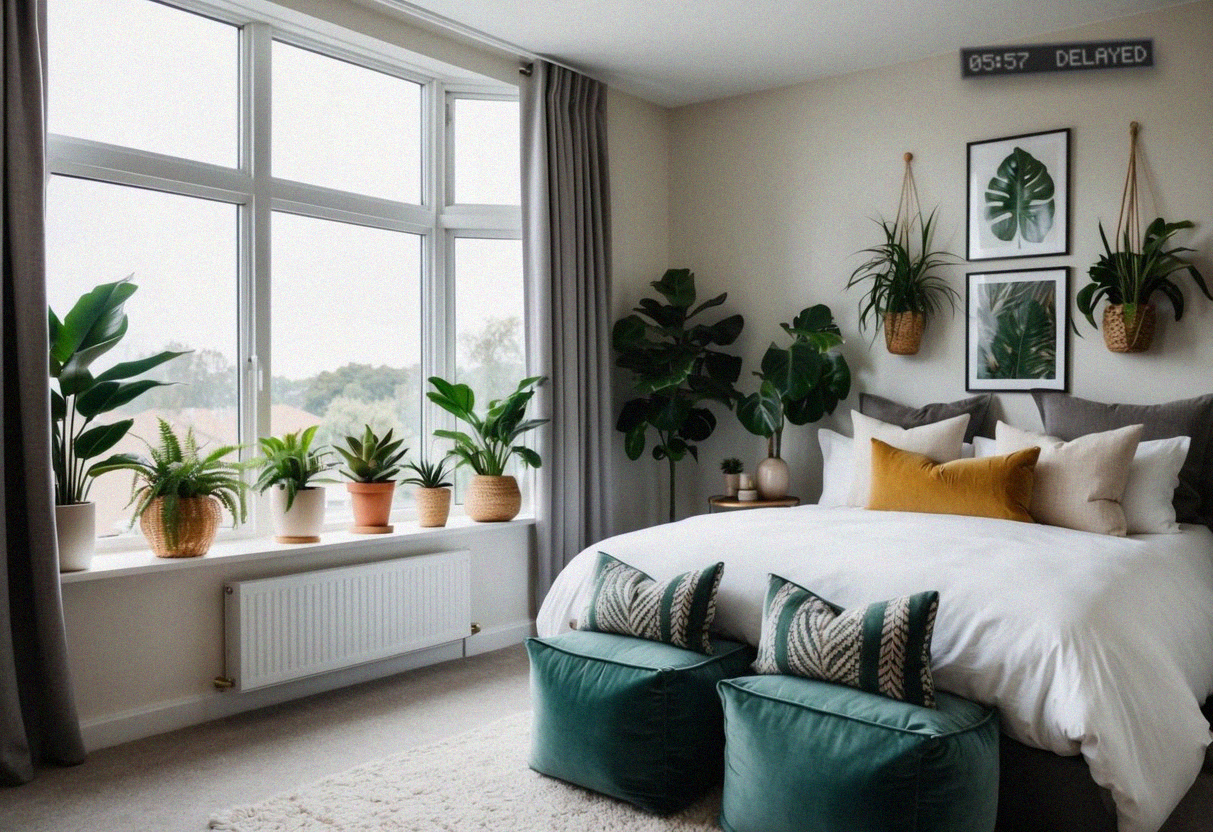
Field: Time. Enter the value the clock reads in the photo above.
5:57
